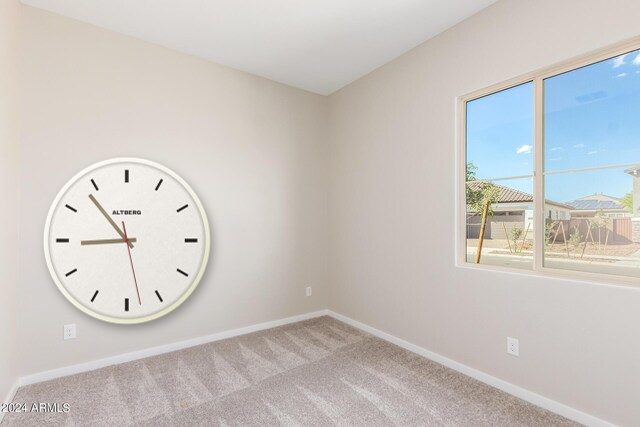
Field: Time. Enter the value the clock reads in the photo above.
8:53:28
